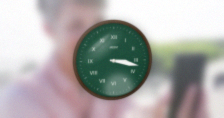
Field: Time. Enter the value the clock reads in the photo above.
3:17
